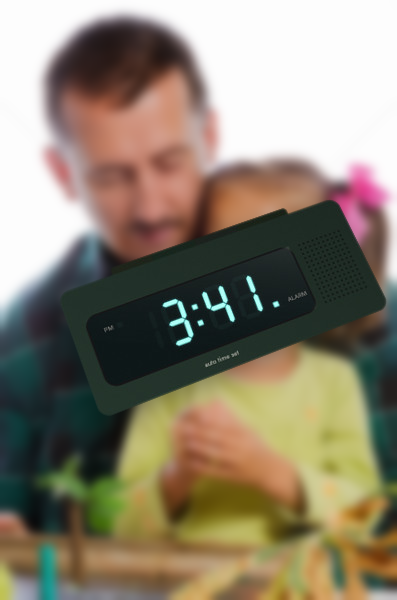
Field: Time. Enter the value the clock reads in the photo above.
3:41
